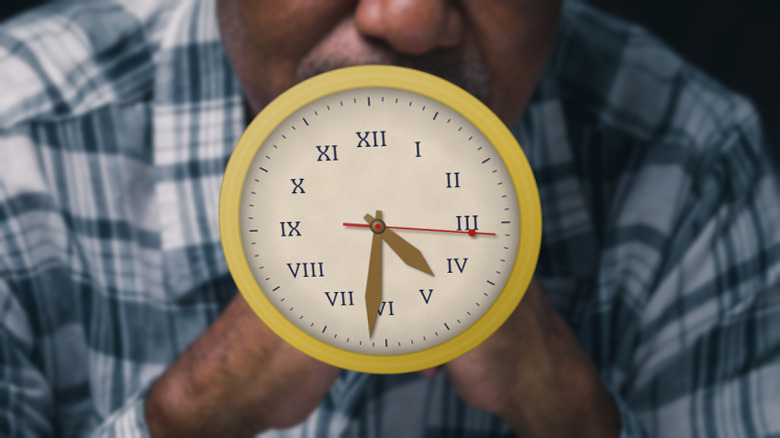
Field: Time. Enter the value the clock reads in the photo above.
4:31:16
